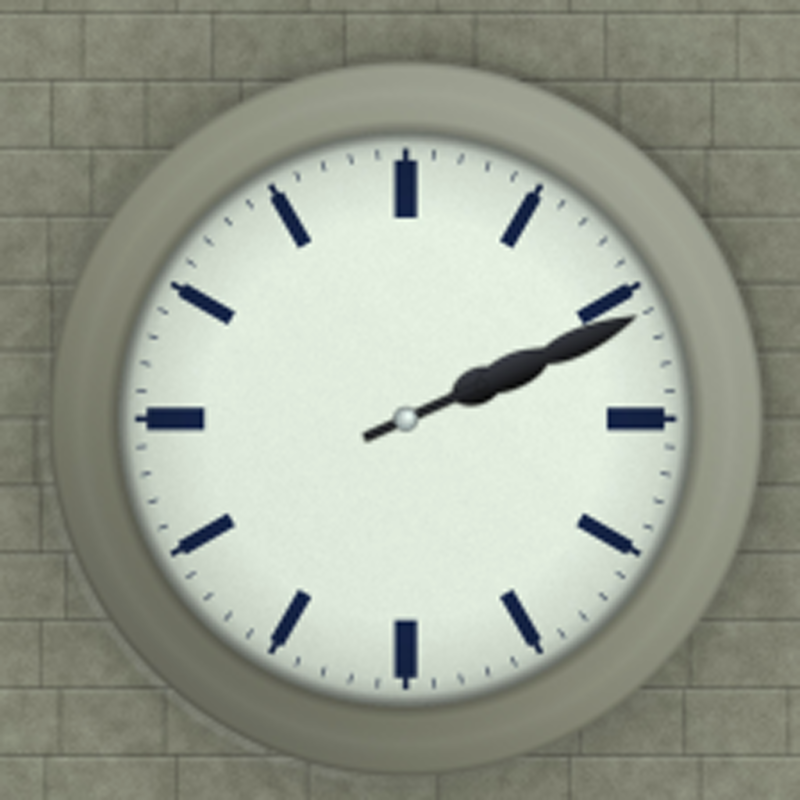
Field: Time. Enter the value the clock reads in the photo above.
2:11
